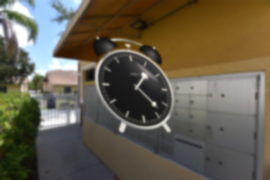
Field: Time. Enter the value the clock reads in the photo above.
1:23
